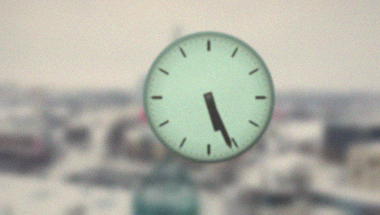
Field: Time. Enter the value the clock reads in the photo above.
5:26
